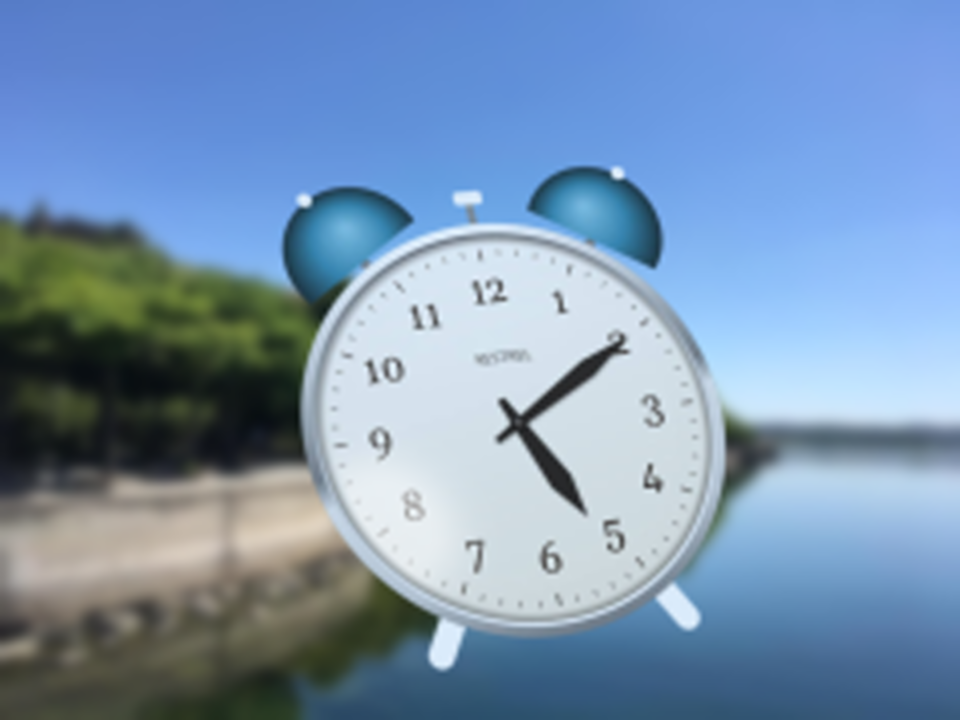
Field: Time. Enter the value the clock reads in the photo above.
5:10
